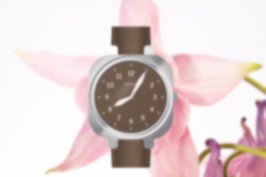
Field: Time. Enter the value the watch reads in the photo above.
8:05
